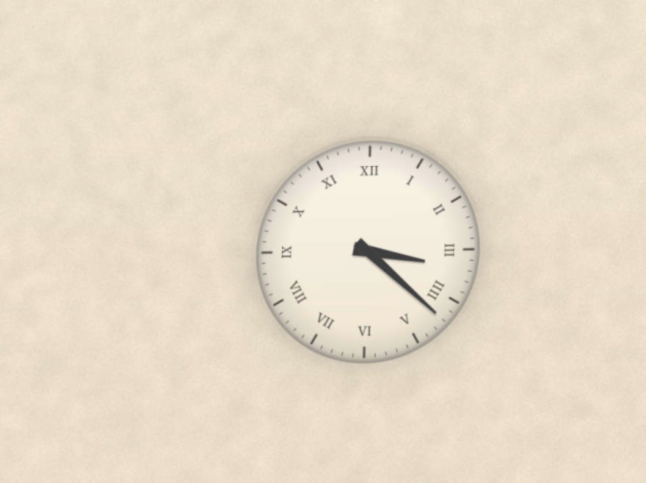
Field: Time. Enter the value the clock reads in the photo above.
3:22
